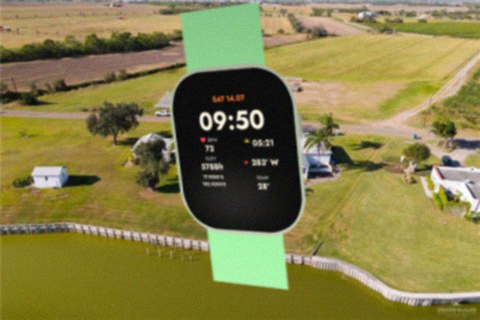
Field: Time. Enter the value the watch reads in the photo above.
9:50
